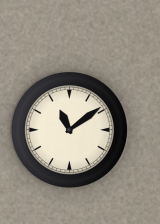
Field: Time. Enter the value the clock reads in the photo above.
11:09
